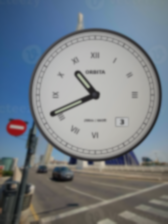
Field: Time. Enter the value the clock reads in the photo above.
10:41
